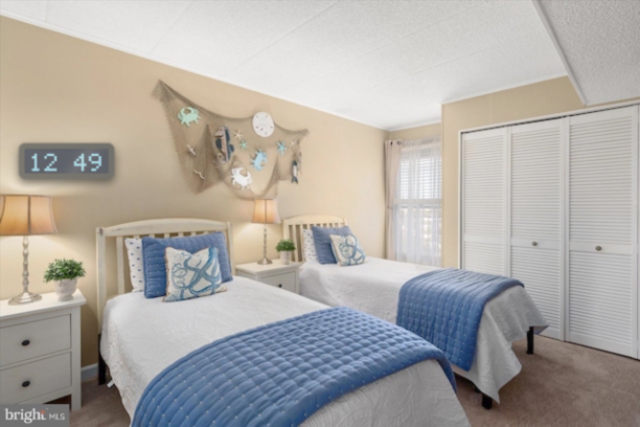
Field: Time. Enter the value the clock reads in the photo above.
12:49
